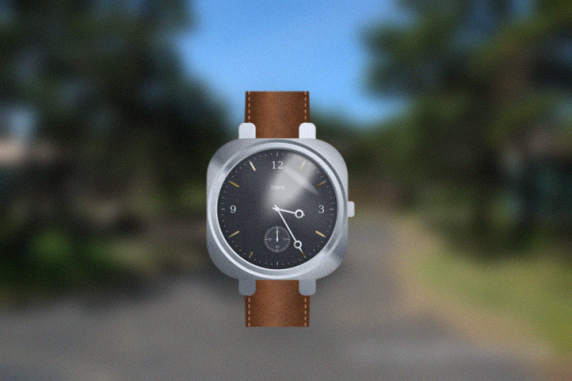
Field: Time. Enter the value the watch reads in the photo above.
3:25
